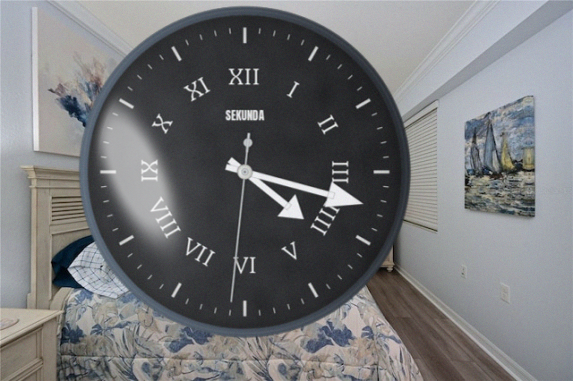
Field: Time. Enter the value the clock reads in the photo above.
4:17:31
